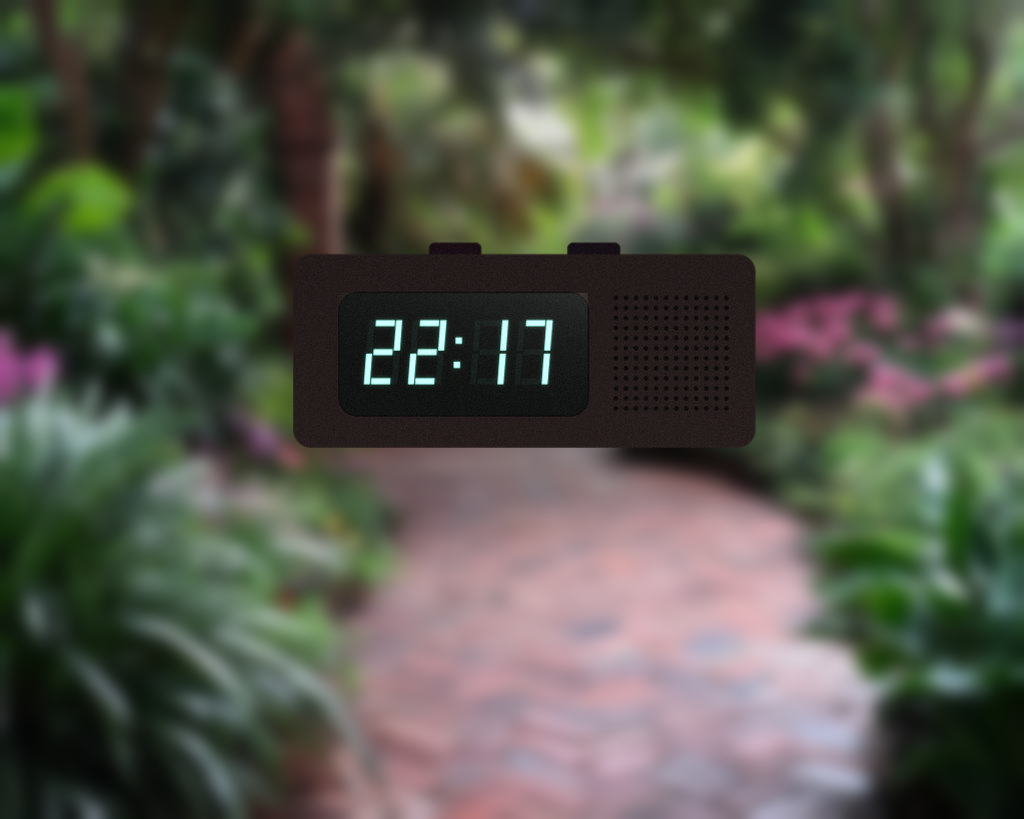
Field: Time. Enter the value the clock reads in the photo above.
22:17
